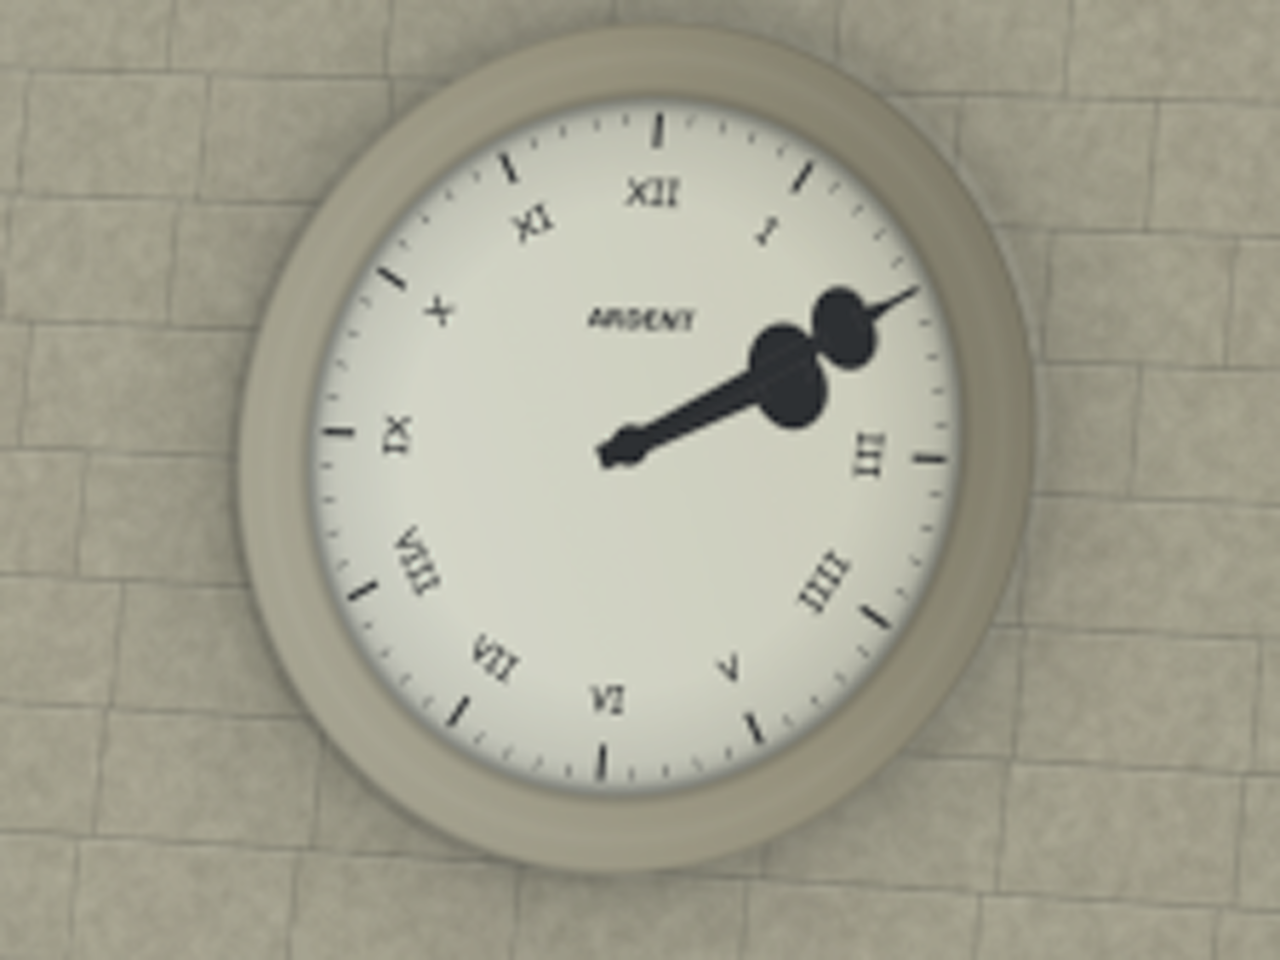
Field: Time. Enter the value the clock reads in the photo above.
2:10
